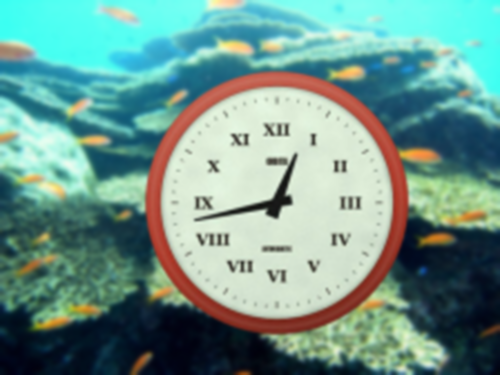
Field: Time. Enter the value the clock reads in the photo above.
12:43
